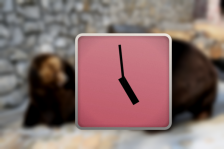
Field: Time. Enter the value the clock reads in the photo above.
4:59
